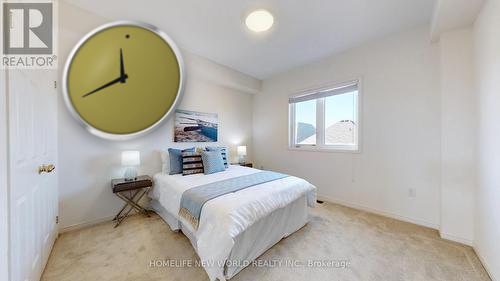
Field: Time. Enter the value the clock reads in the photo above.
11:40
